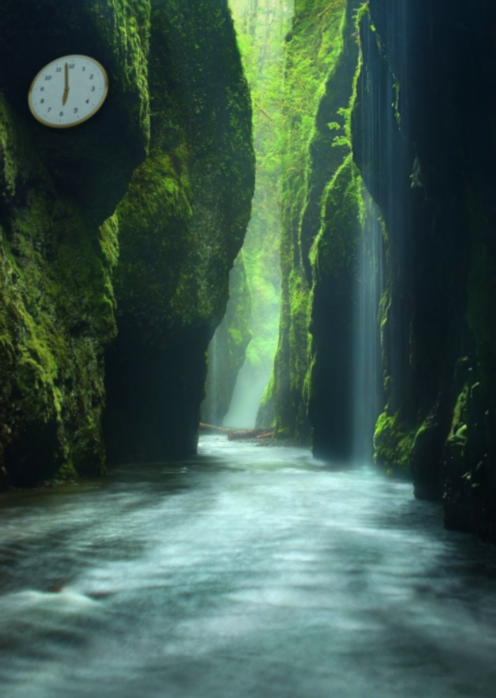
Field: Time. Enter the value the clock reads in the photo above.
5:58
